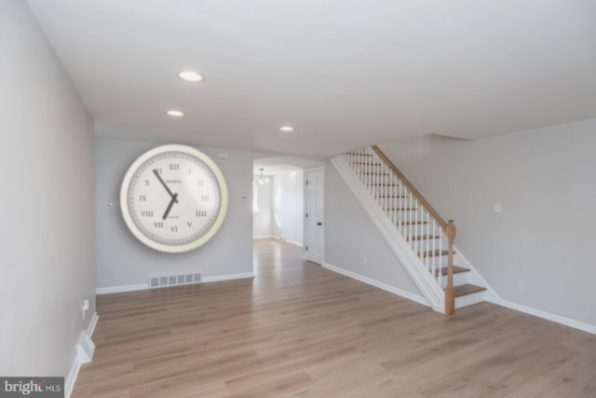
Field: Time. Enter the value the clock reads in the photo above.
6:54
